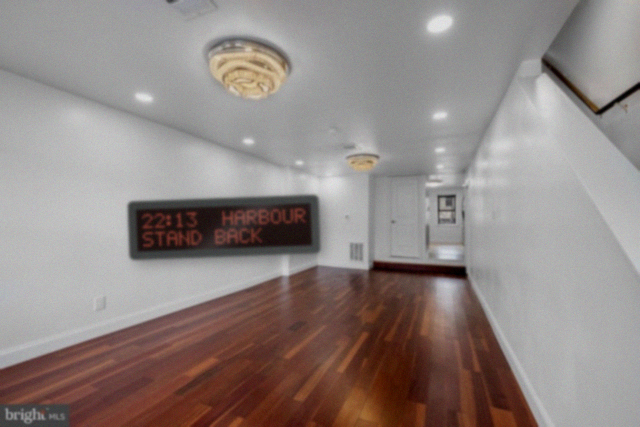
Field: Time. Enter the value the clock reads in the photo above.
22:13
